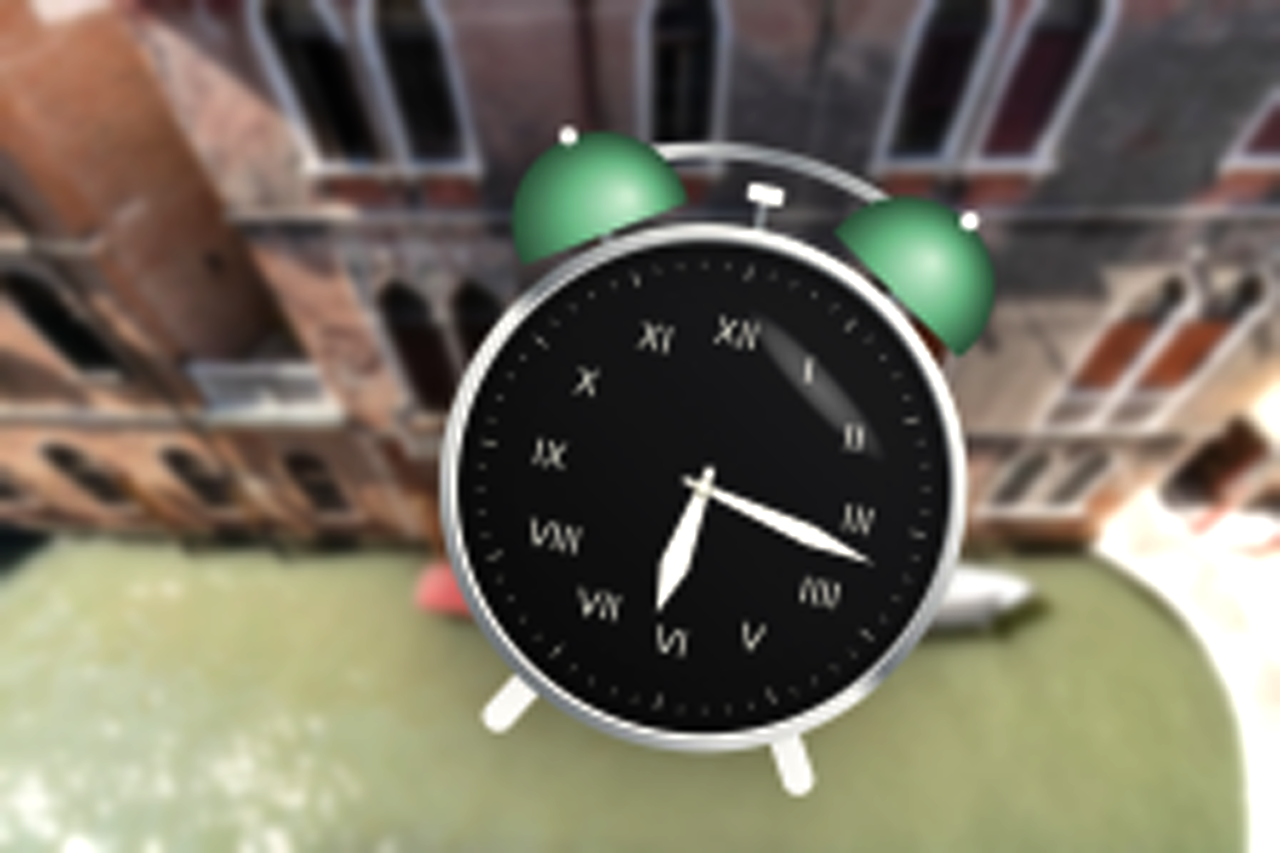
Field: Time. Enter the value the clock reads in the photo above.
6:17
